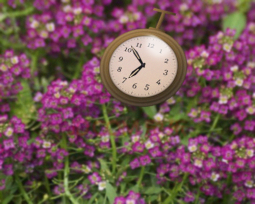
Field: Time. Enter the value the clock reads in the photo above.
6:52
